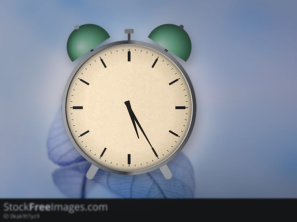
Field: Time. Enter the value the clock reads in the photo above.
5:25
